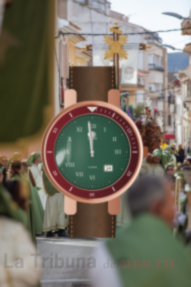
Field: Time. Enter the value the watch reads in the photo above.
11:59
